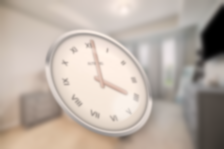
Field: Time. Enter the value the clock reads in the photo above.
4:01
